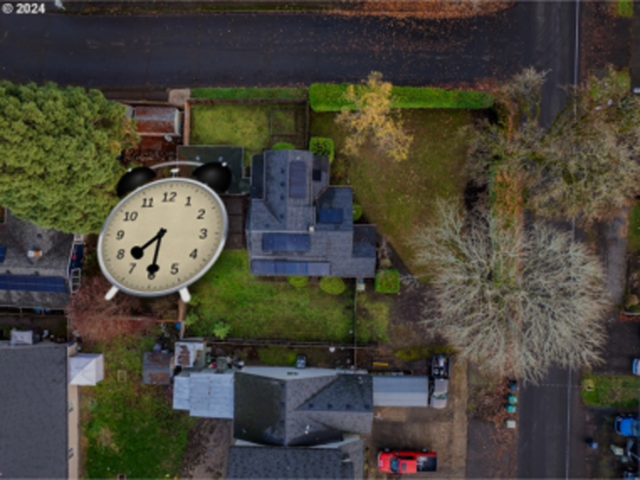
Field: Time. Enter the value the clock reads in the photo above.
7:30
